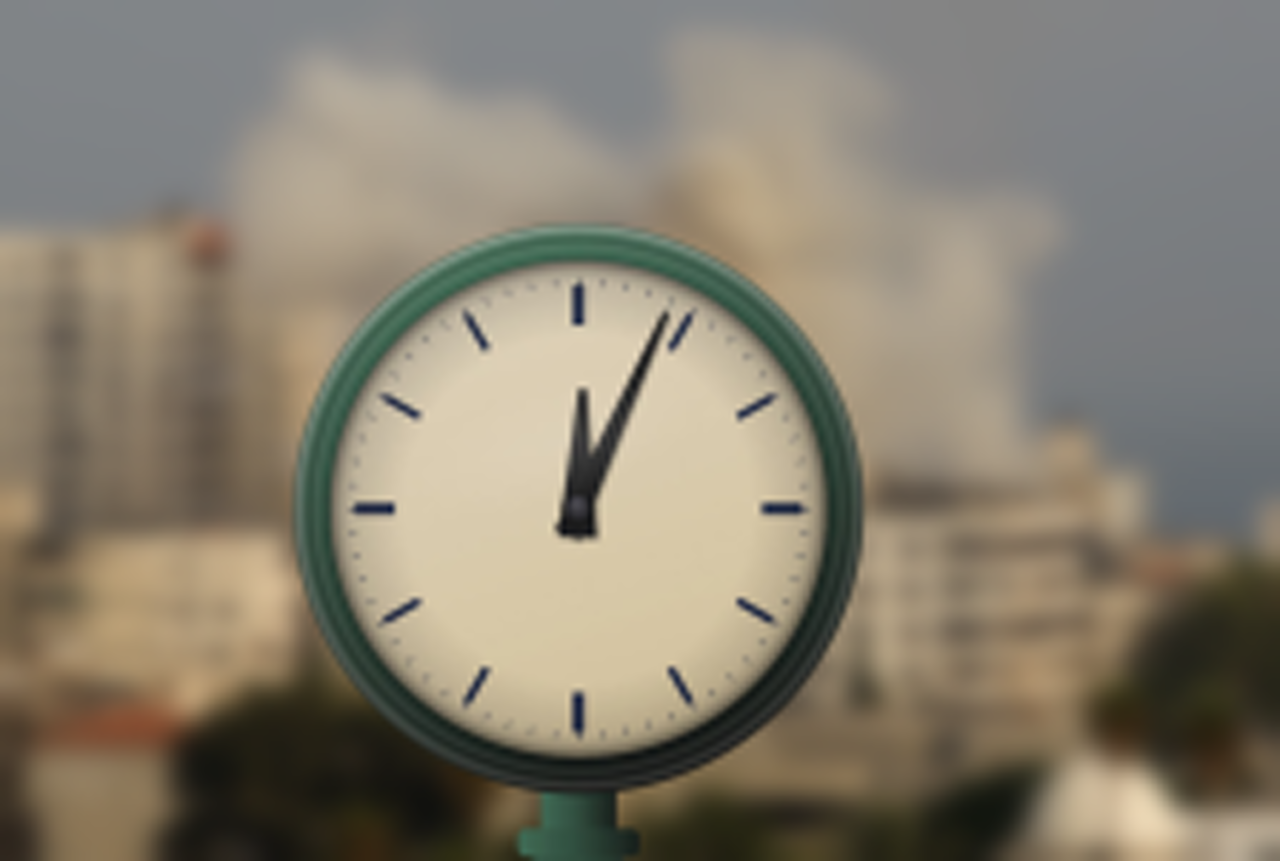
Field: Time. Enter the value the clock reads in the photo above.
12:04
